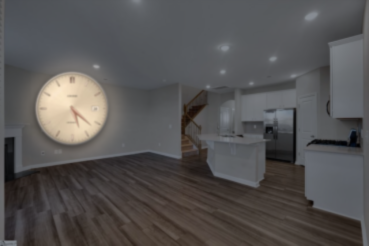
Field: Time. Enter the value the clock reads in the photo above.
5:22
